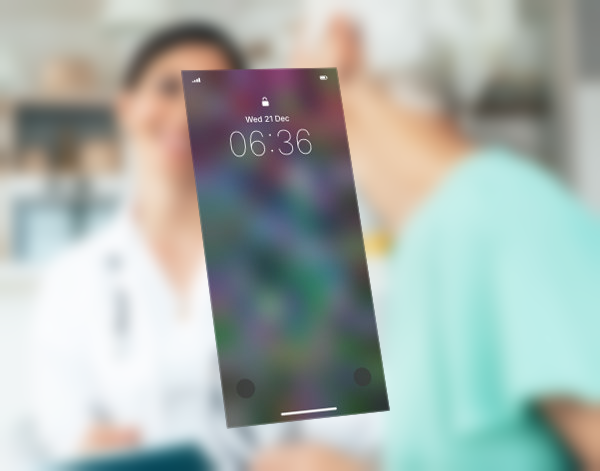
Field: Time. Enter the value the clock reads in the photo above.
6:36
